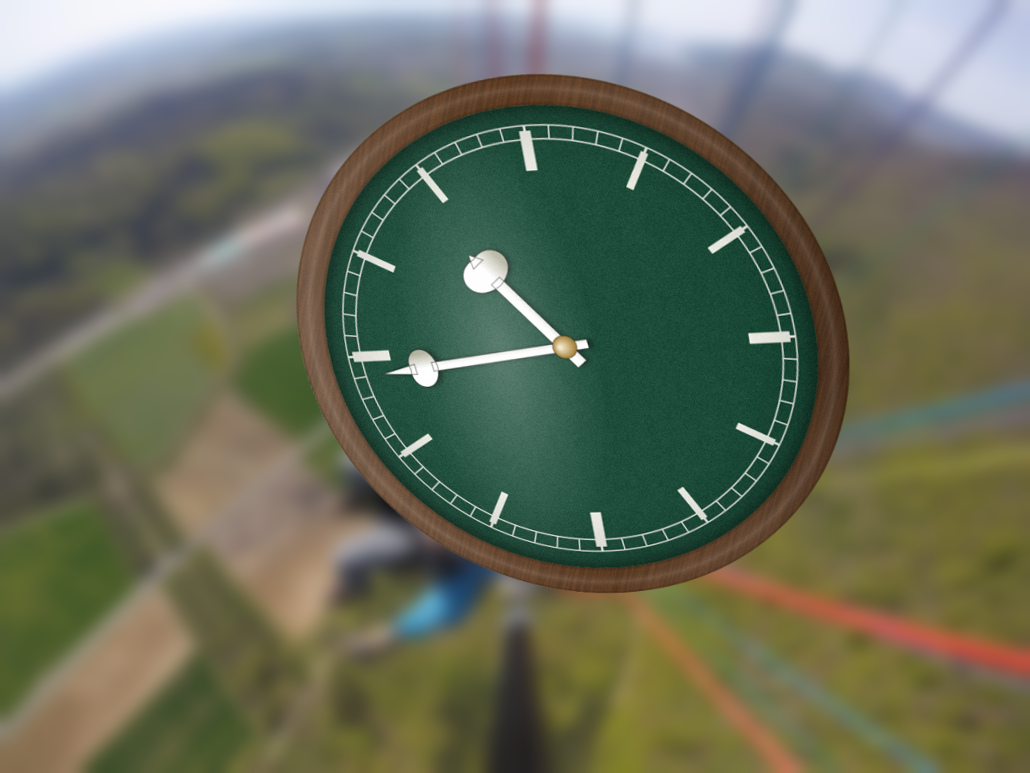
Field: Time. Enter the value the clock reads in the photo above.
10:44
